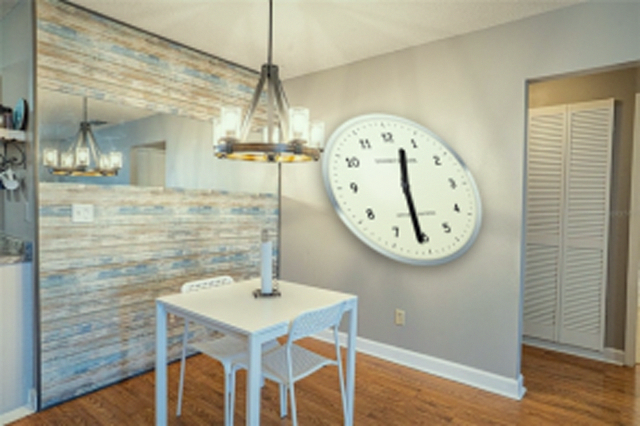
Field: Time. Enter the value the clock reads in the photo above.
12:31
